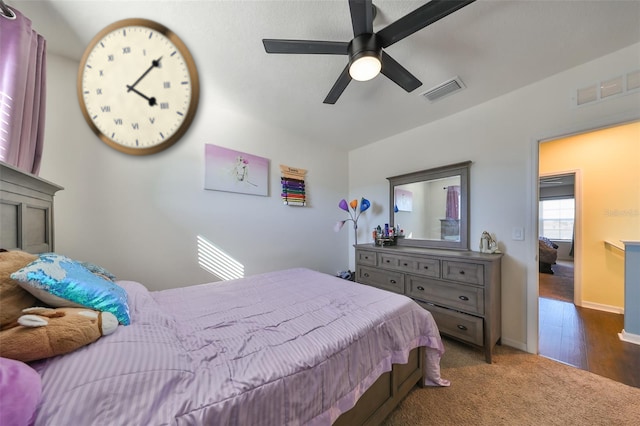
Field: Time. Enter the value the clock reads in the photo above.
4:09
